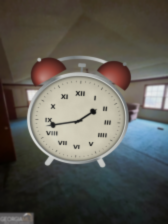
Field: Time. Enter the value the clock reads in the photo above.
1:43
